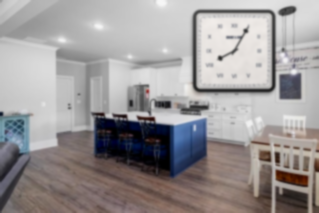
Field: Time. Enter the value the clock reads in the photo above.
8:05
